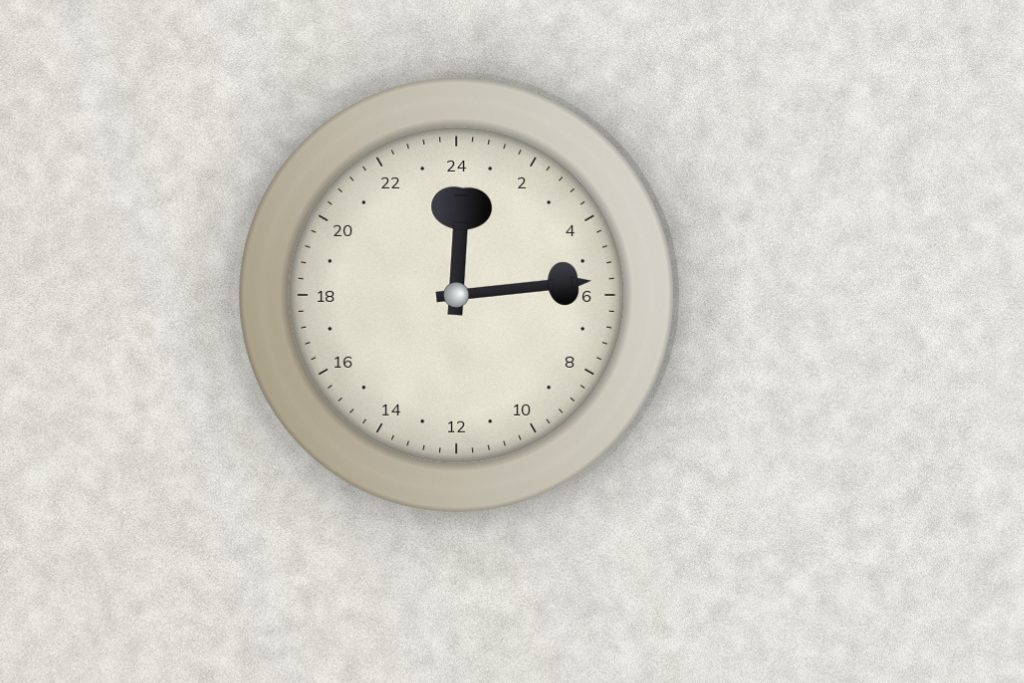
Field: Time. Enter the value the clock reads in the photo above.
0:14
